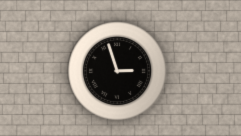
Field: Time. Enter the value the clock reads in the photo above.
2:57
